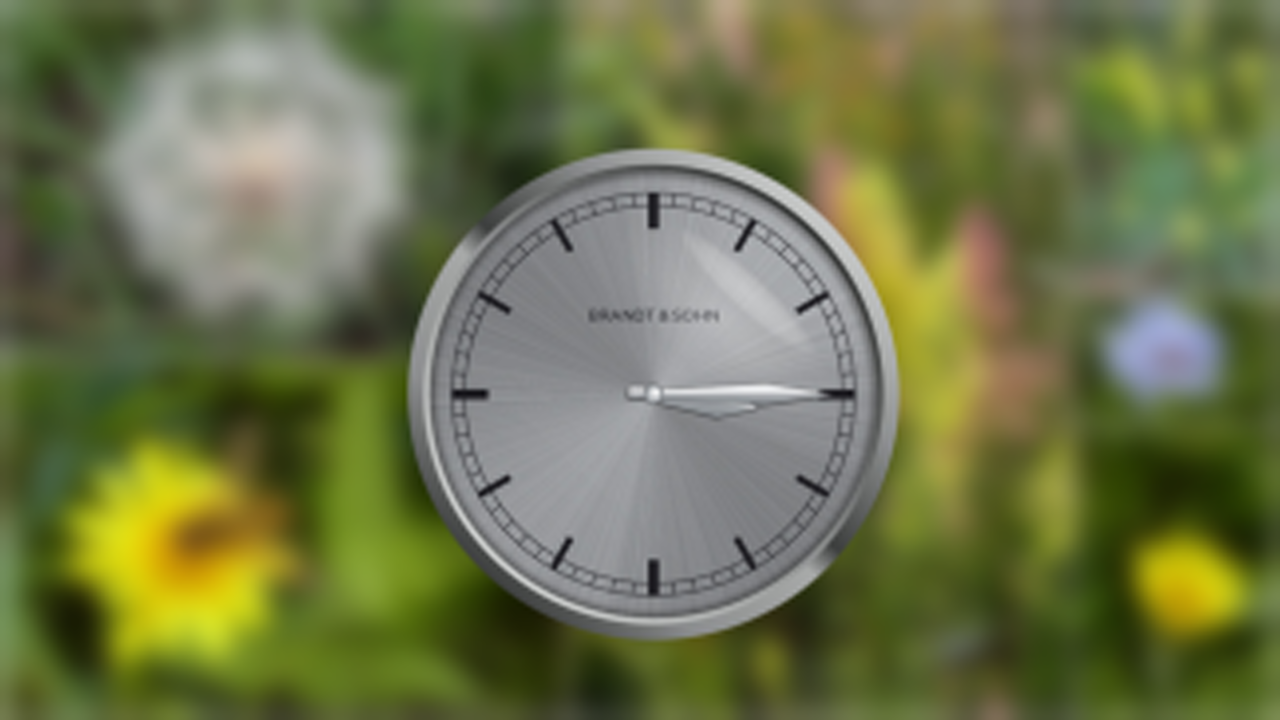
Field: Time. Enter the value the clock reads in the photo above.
3:15
